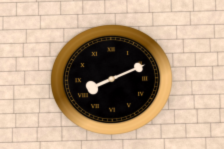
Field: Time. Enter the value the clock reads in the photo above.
8:11
